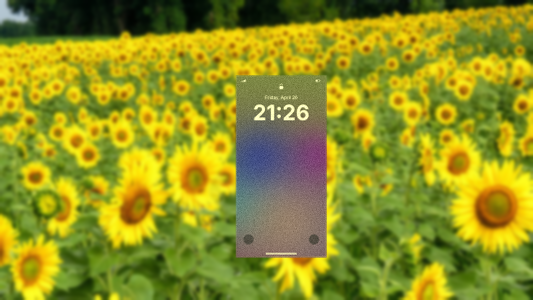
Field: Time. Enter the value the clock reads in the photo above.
21:26
